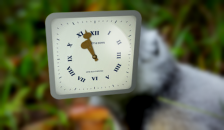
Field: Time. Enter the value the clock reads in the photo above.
10:57
